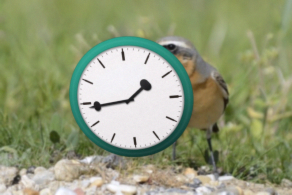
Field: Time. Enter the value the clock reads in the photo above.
1:44
